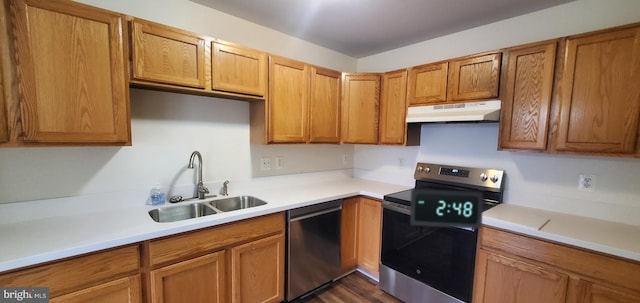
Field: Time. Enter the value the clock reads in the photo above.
2:48
